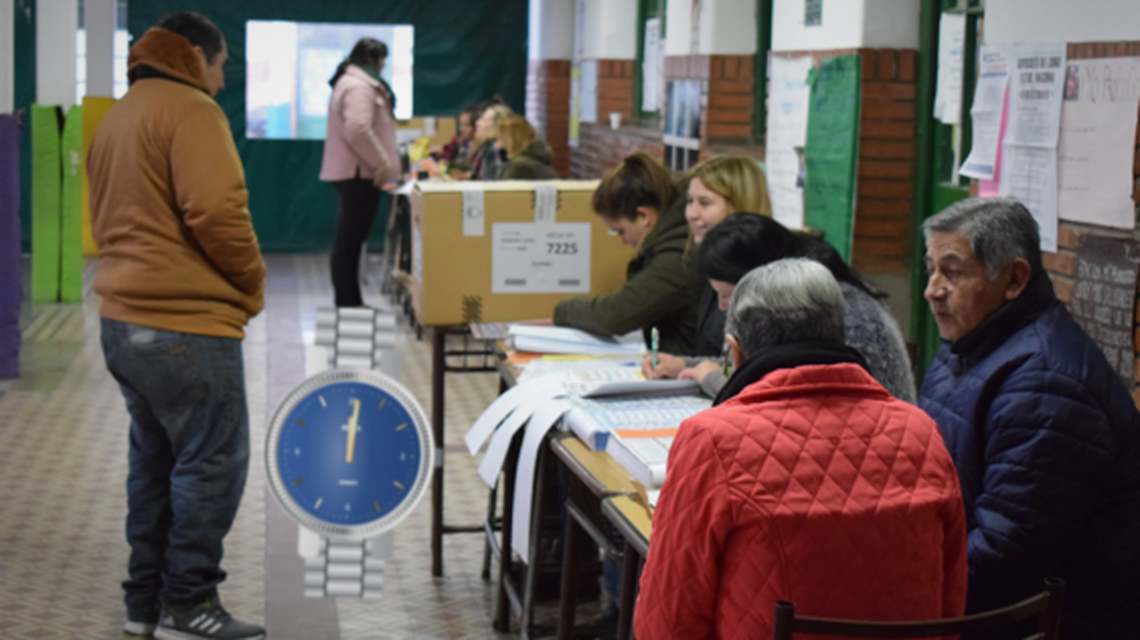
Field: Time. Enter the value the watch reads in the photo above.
12:01
